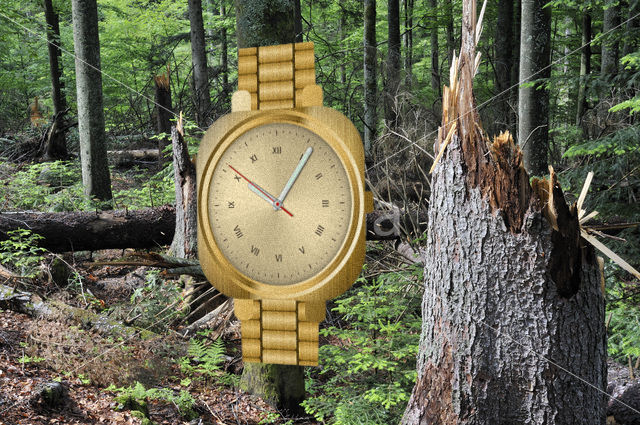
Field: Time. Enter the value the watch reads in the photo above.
10:05:51
